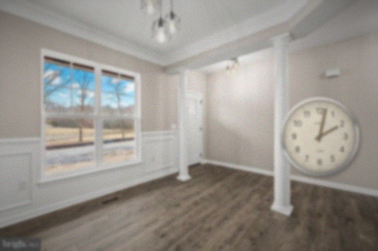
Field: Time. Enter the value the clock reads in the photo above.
2:02
